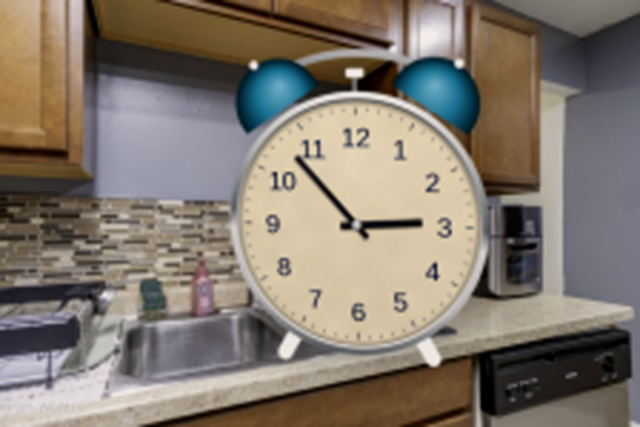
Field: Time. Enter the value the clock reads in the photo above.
2:53
